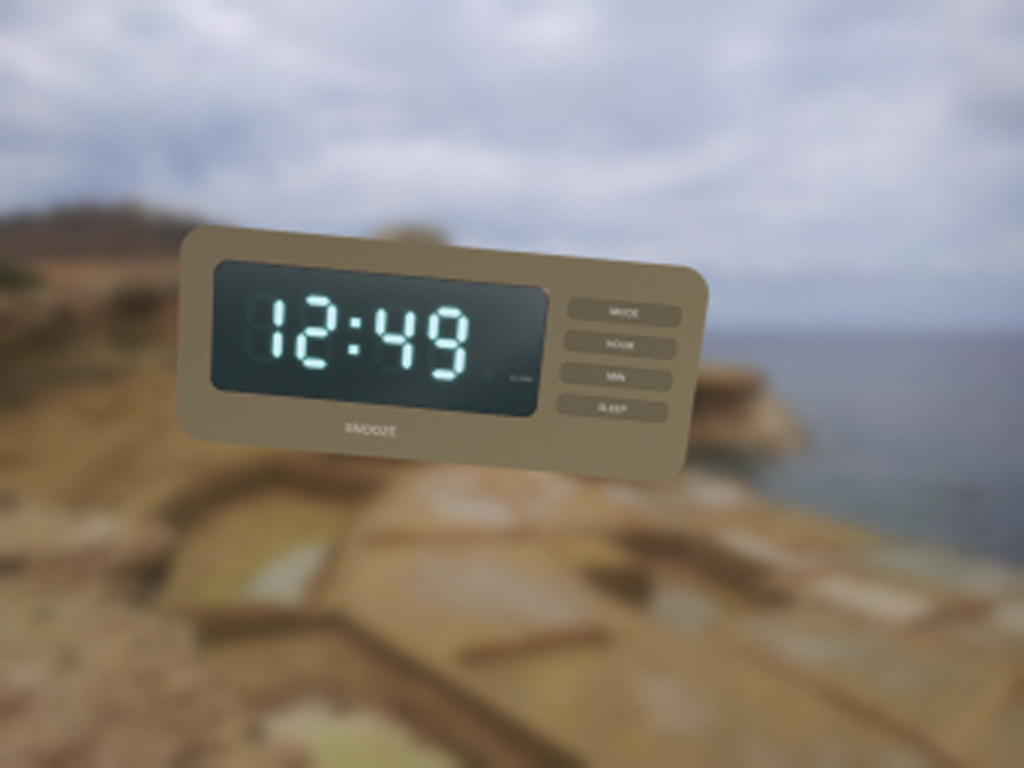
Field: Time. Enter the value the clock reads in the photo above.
12:49
